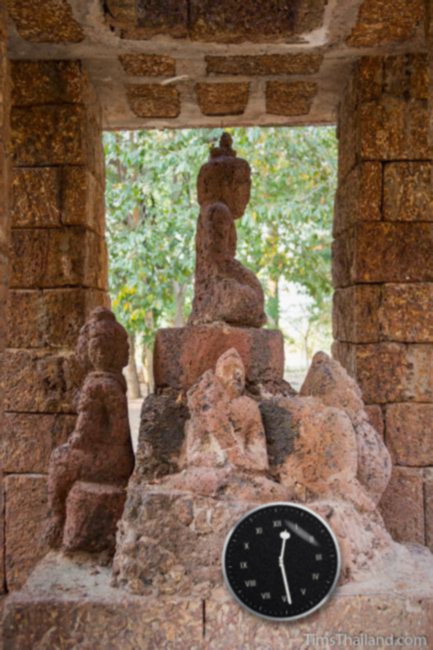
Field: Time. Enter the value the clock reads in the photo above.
12:29
